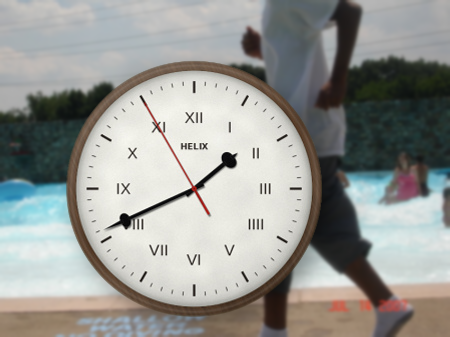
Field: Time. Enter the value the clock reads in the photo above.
1:40:55
